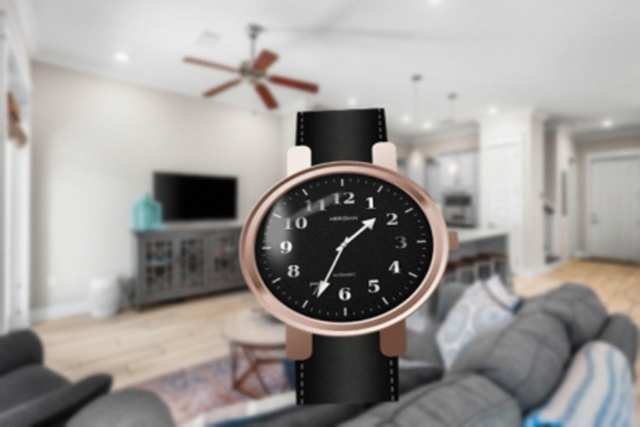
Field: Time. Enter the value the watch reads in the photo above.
1:34
